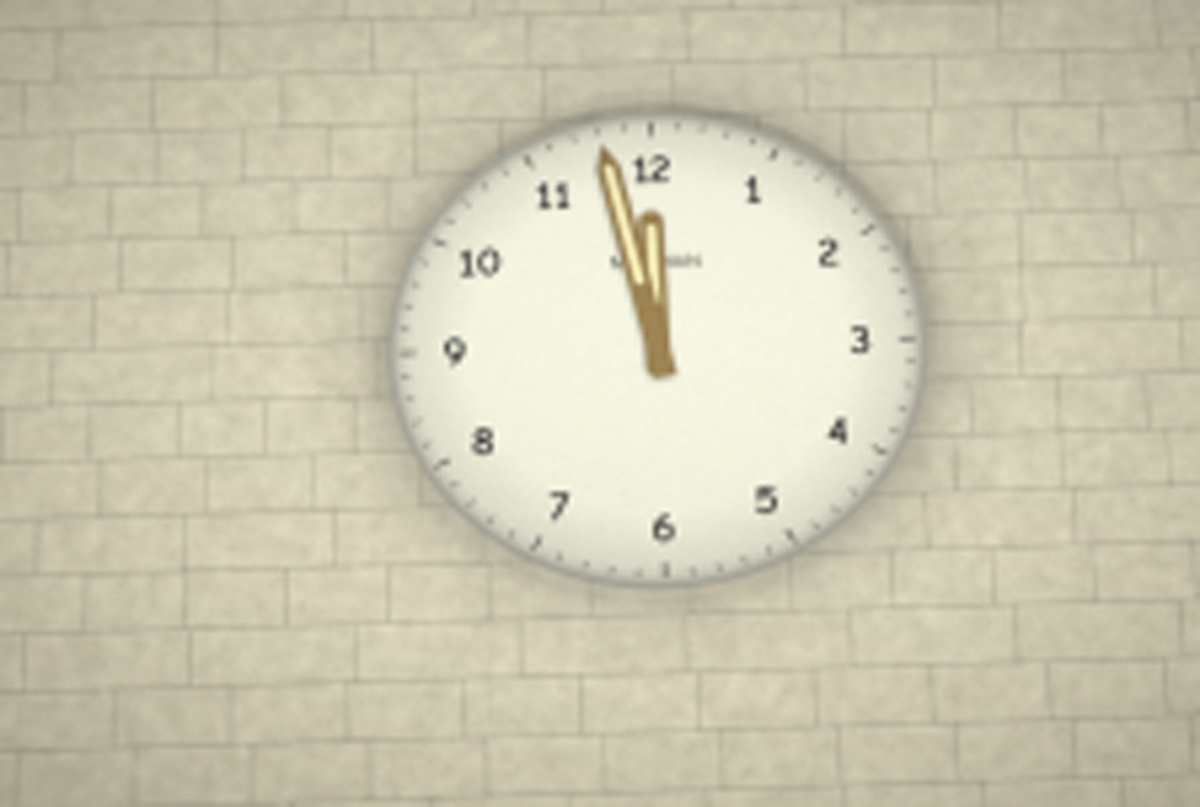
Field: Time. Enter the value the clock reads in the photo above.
11:58
